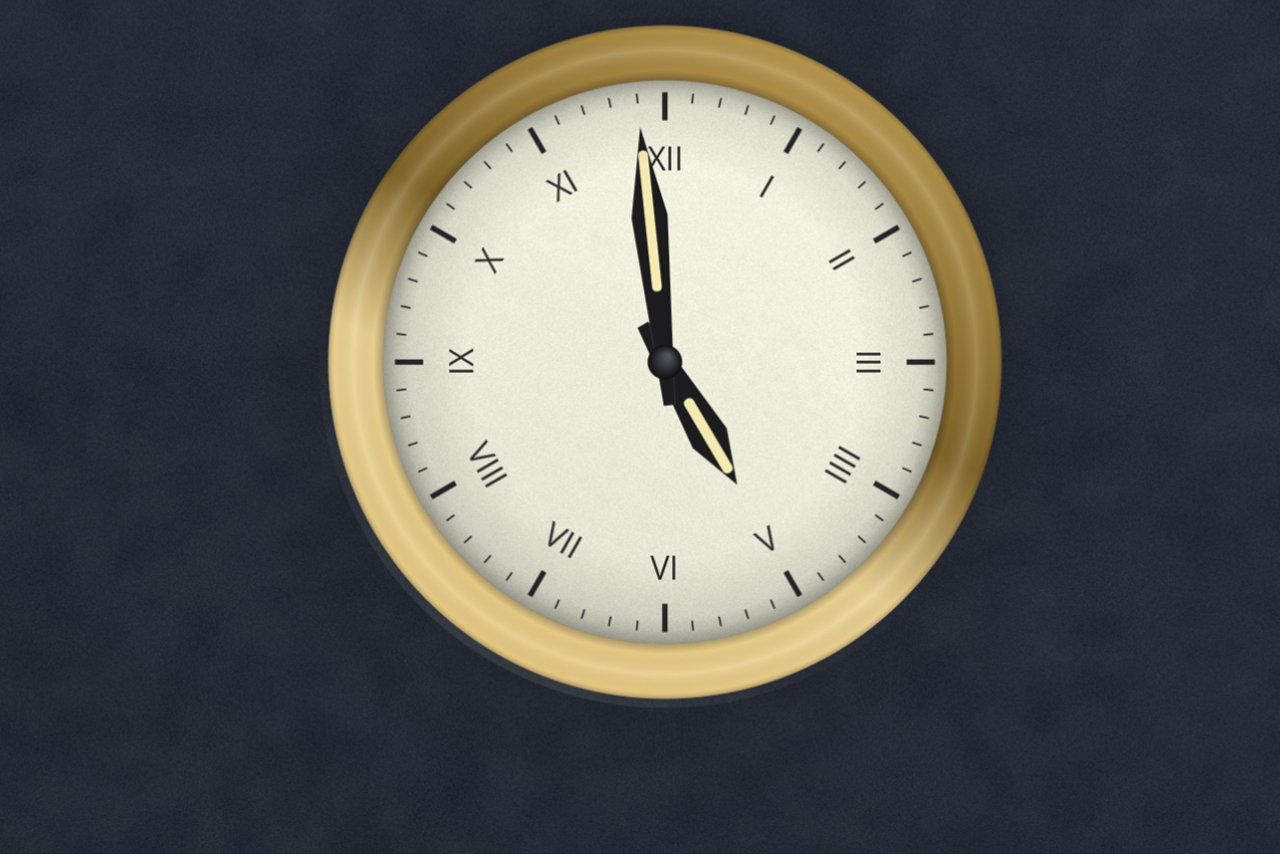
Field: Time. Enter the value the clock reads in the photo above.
4:59
